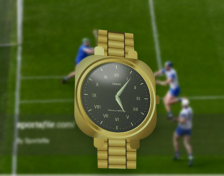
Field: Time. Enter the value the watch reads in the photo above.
5:06
